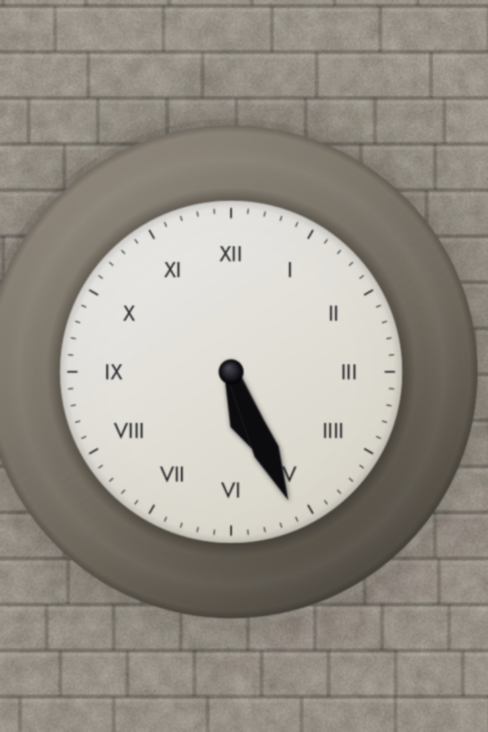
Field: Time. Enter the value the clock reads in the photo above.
5:26
